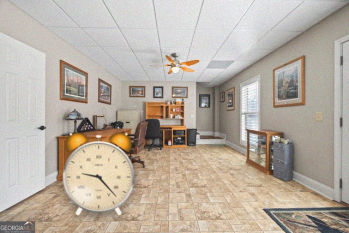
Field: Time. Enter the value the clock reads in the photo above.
9:23
